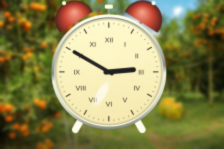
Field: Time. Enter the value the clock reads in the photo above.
2:50
